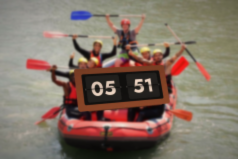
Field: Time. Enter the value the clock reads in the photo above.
5:51
